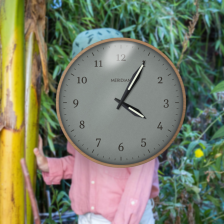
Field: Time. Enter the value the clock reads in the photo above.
4:05
